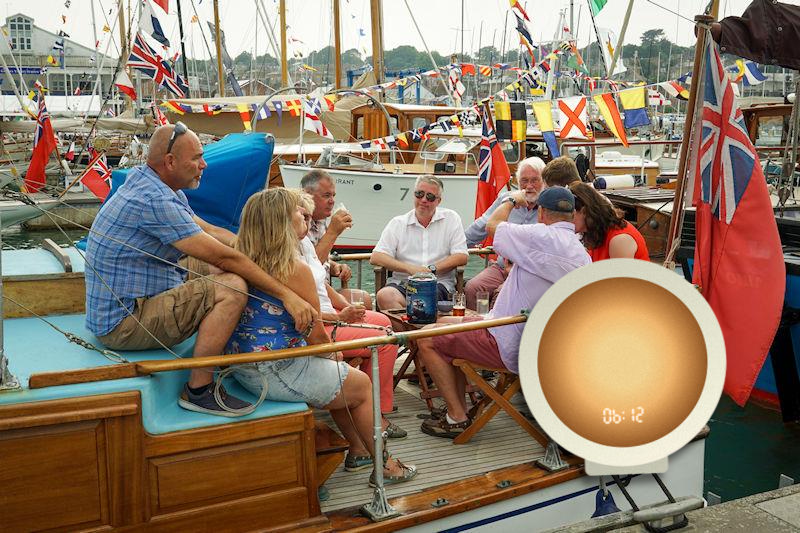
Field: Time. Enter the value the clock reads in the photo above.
6:12
